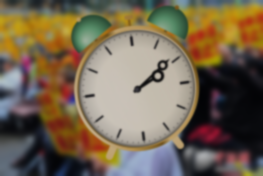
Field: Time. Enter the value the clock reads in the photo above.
2:09
